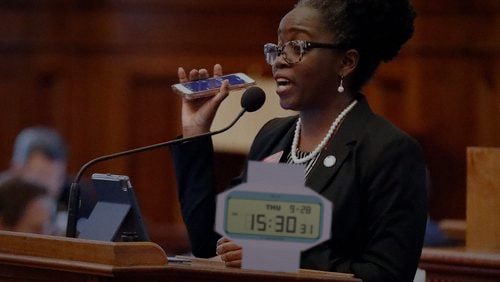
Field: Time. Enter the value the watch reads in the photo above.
15:30
